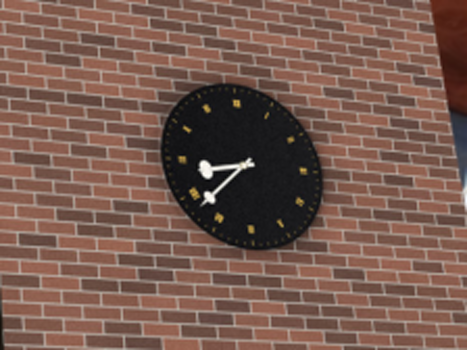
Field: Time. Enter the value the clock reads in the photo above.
8:38
